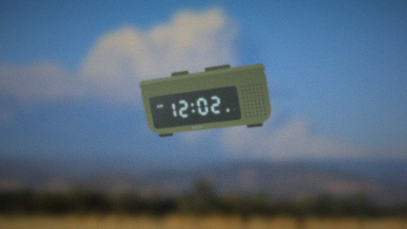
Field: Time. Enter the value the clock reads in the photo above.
12:02
